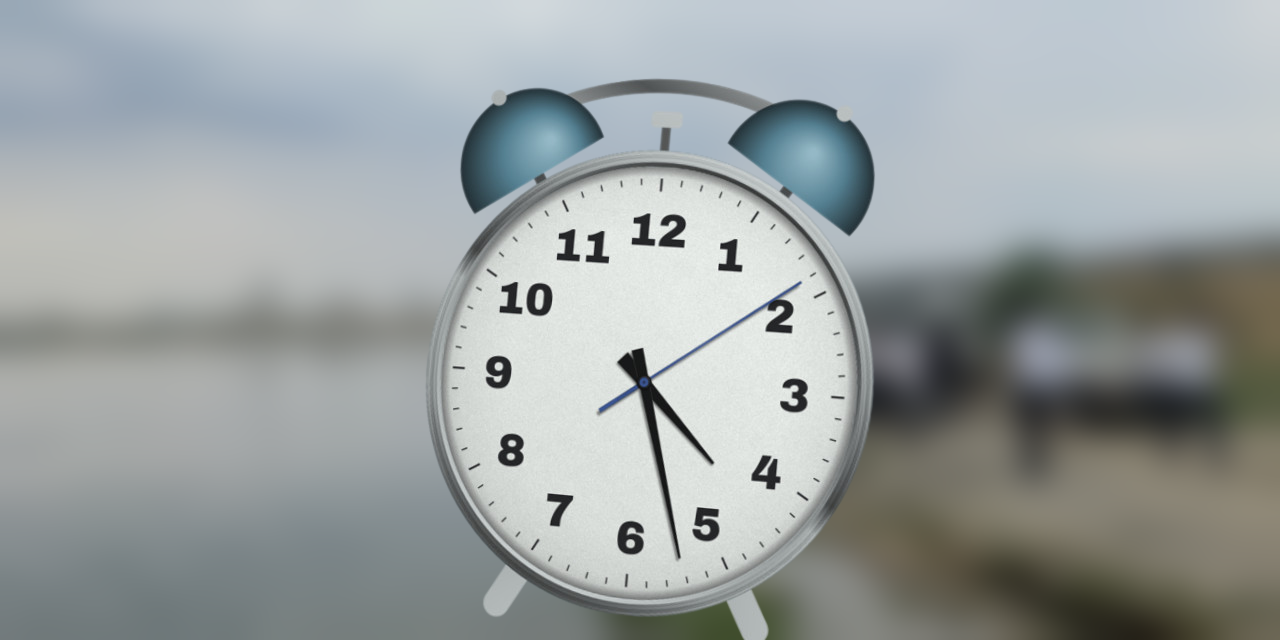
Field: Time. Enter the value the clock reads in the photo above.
4:27:09
